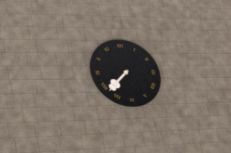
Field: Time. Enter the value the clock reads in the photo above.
7:38
